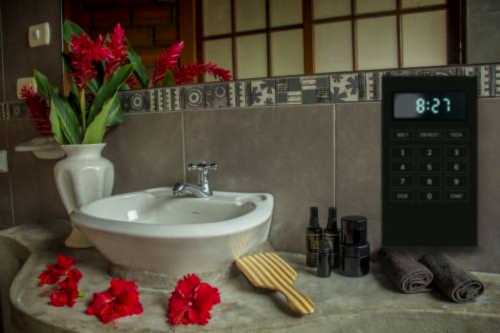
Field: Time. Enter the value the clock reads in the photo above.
8:27
